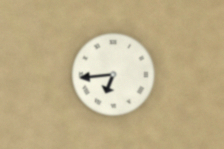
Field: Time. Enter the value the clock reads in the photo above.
6:44
